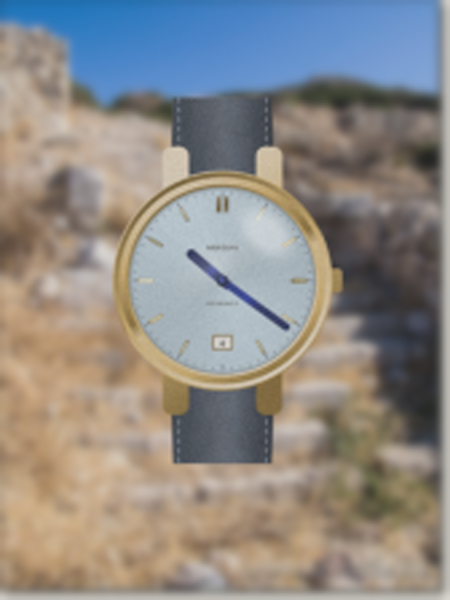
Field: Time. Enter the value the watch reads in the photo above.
10:21
